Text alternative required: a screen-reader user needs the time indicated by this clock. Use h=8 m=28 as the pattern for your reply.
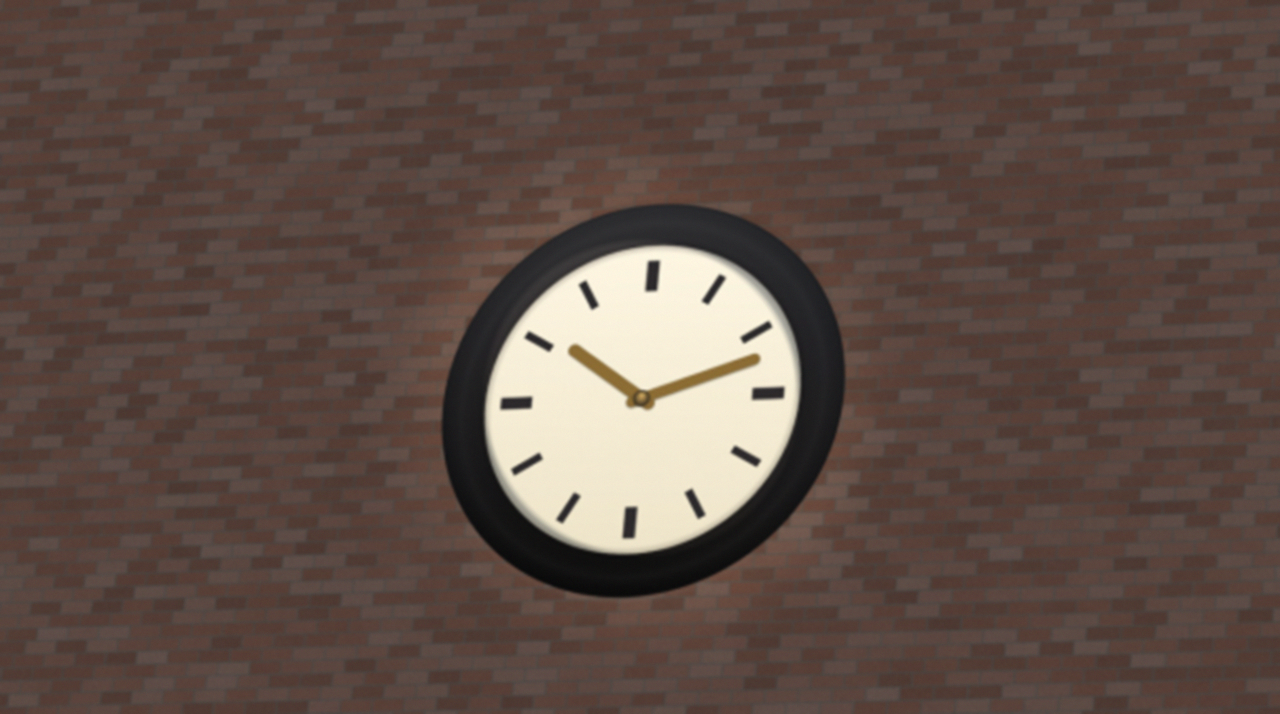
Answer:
h=10 m=12
